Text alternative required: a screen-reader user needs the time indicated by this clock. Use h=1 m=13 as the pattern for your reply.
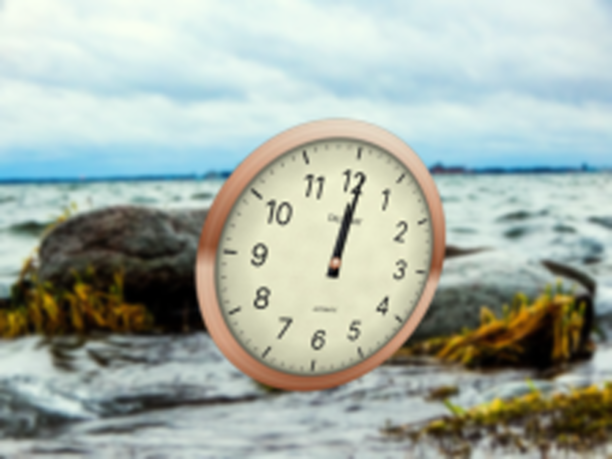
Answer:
h=12 m=1
